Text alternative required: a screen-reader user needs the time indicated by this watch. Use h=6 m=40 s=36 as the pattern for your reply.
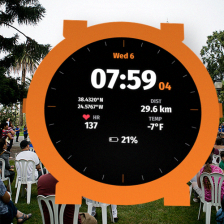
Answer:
h=7 m=59 s=4
